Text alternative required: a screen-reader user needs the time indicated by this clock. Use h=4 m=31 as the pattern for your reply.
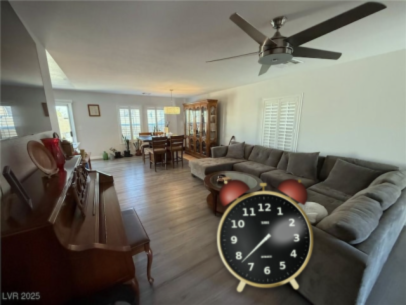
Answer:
h=7 m=38
